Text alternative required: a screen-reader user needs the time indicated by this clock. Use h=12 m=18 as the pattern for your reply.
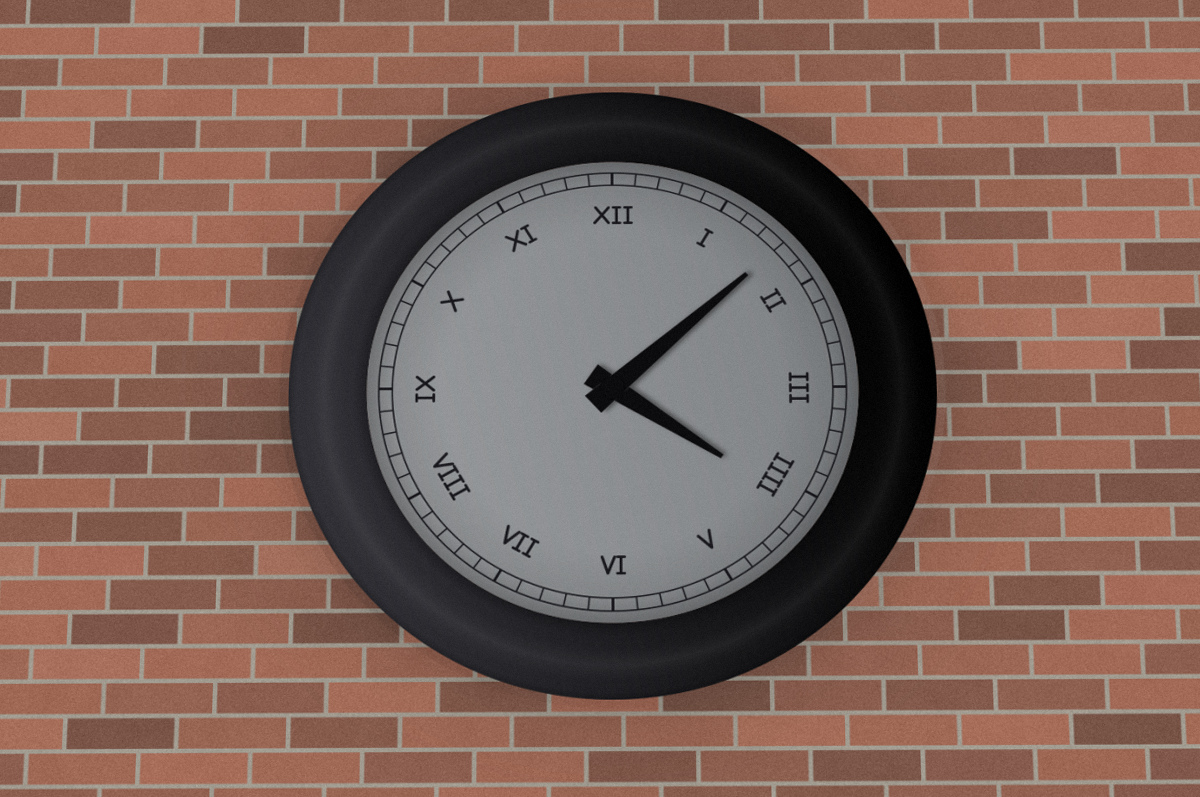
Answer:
h=4 m=8
